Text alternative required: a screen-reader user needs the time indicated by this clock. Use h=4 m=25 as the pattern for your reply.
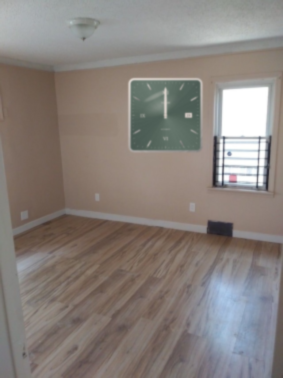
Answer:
h=12 m=0
